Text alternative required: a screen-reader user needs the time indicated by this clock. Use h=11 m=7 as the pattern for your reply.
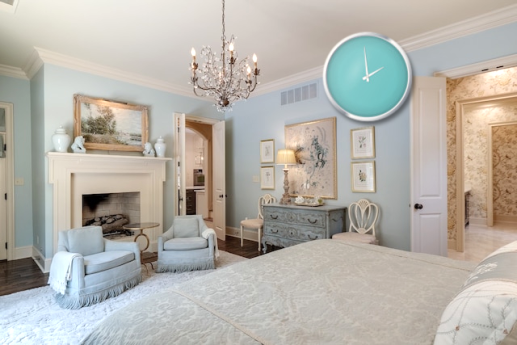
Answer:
h=1 m=59
